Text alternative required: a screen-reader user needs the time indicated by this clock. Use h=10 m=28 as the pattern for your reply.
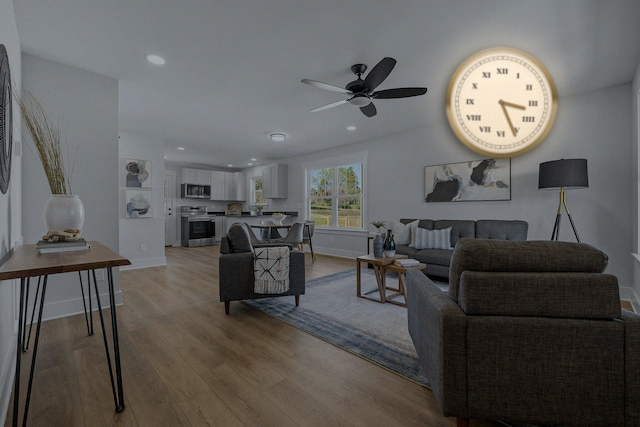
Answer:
h=3 m=26
